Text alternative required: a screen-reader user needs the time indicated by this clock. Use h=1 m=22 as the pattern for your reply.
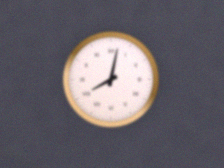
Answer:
h=8 m=2
